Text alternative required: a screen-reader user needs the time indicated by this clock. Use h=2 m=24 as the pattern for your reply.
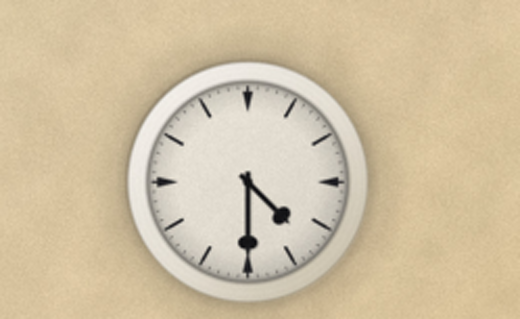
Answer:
h=4 m=30
